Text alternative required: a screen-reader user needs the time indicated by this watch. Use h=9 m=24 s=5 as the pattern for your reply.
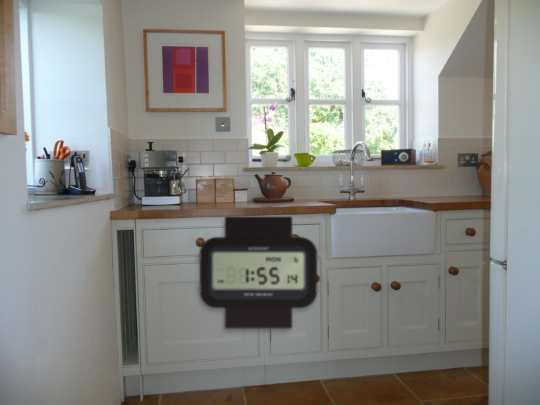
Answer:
h=1 m=55 s=14
